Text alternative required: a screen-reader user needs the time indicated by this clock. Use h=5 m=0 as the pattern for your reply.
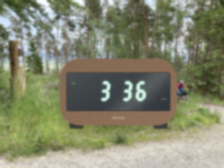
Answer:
h=3 m=36
